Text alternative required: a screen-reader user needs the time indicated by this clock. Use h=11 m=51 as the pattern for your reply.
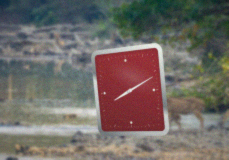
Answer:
h=8 m=11
